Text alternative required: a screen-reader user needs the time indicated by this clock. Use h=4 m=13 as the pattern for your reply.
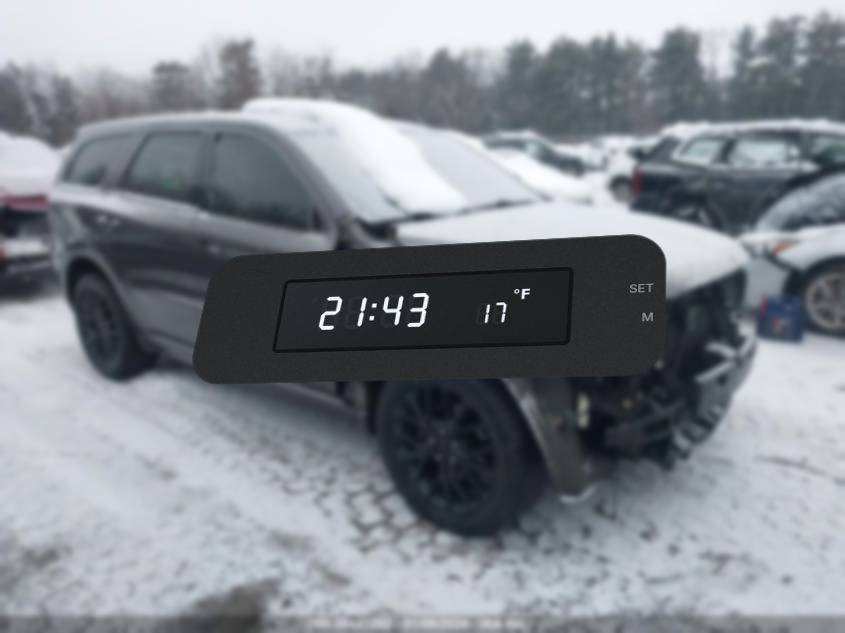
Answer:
h=21 m=43
